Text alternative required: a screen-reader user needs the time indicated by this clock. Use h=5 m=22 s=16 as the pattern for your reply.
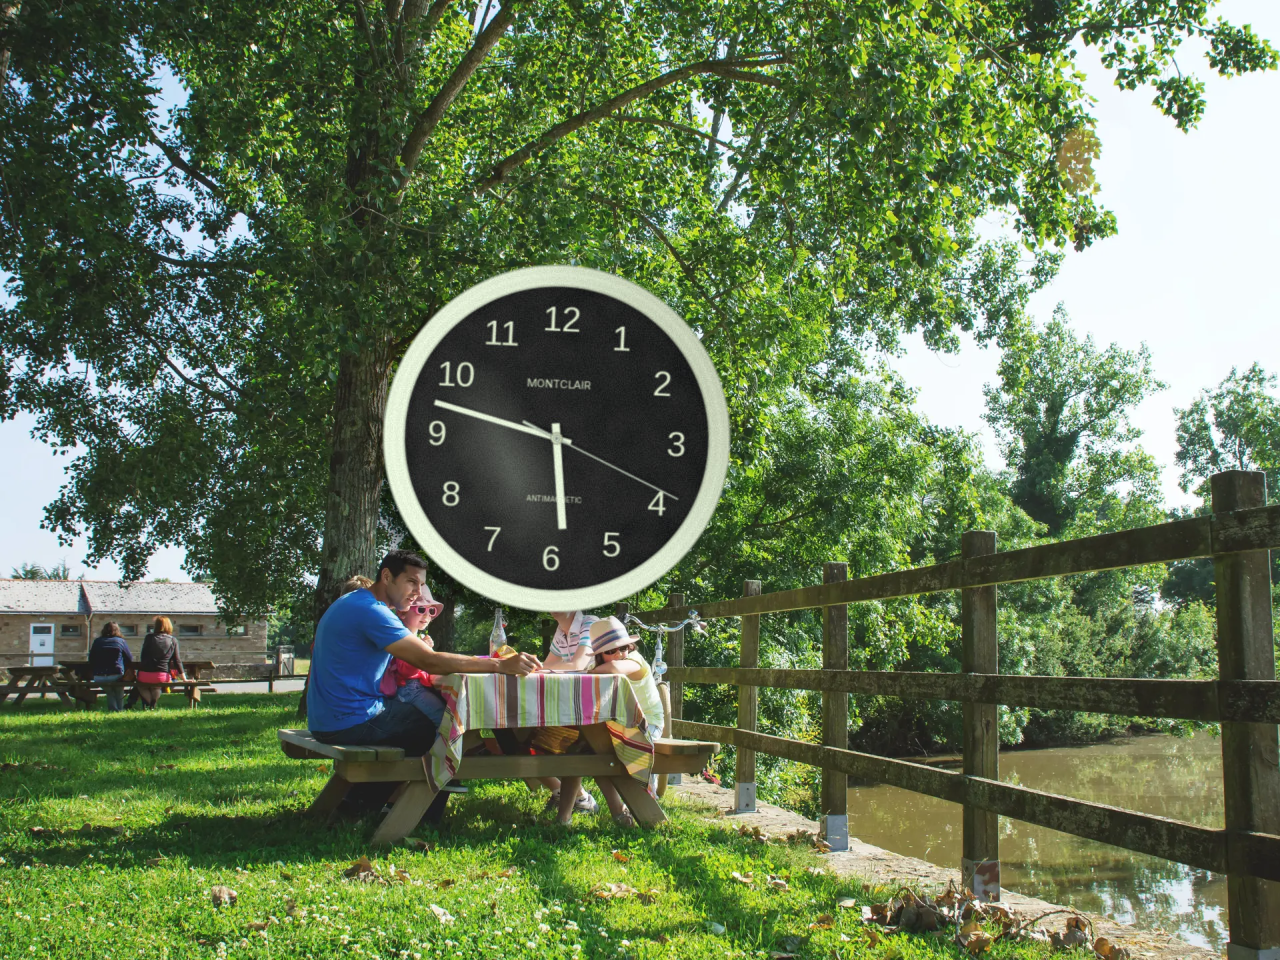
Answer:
h=5 m=47 s=19
